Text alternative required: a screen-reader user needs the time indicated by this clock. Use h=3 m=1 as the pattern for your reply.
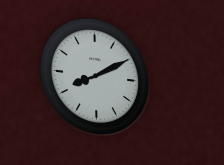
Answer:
h=8 m=10
